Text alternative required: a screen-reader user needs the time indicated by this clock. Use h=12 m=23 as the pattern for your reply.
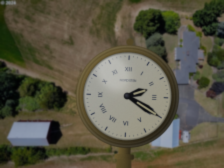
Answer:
h=2 m=20
